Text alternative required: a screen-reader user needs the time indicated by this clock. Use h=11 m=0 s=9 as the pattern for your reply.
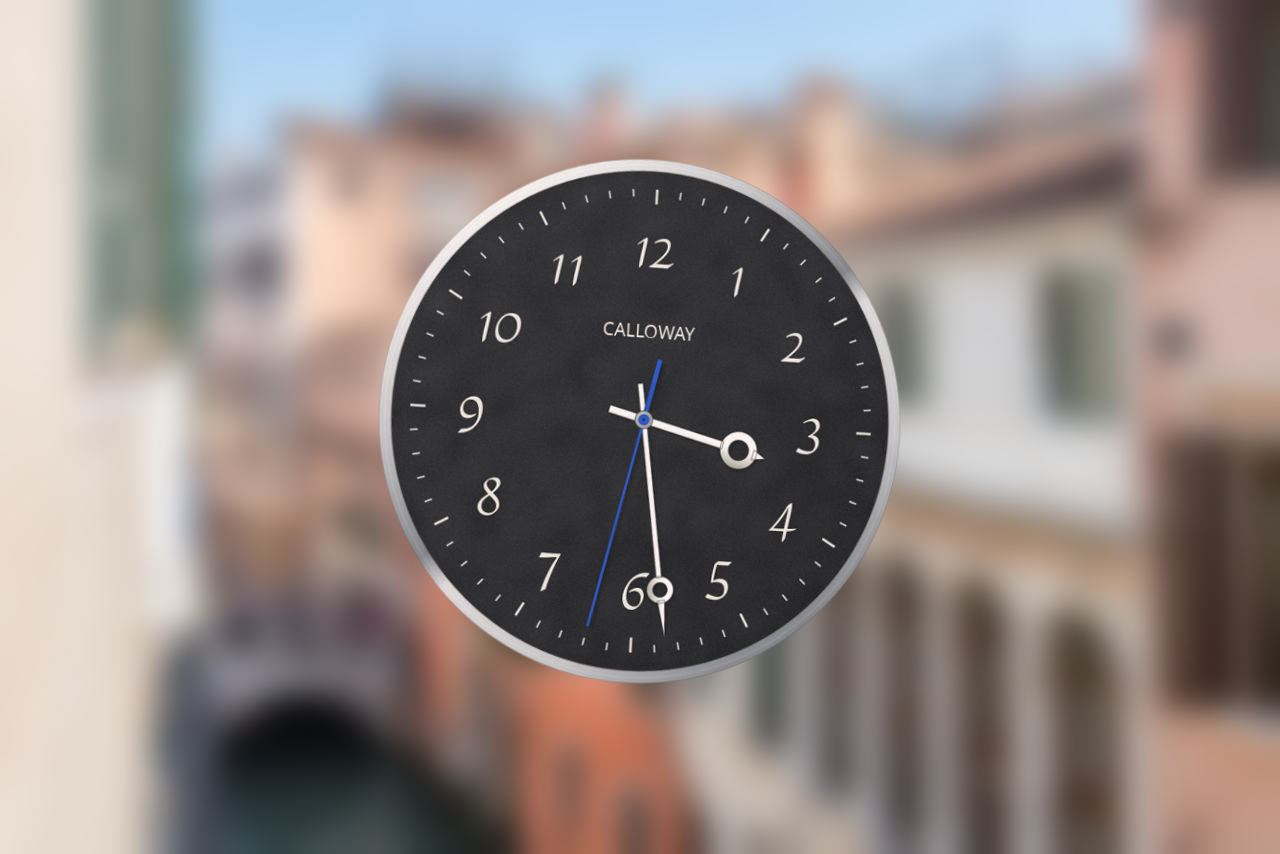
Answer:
h=3 m=28 s=32
